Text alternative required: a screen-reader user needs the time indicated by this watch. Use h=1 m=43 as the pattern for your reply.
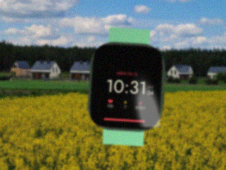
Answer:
h=10 m=31
